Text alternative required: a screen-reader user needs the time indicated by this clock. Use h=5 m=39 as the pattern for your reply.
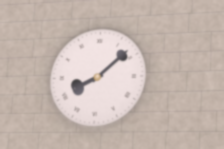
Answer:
h=8 m=8
